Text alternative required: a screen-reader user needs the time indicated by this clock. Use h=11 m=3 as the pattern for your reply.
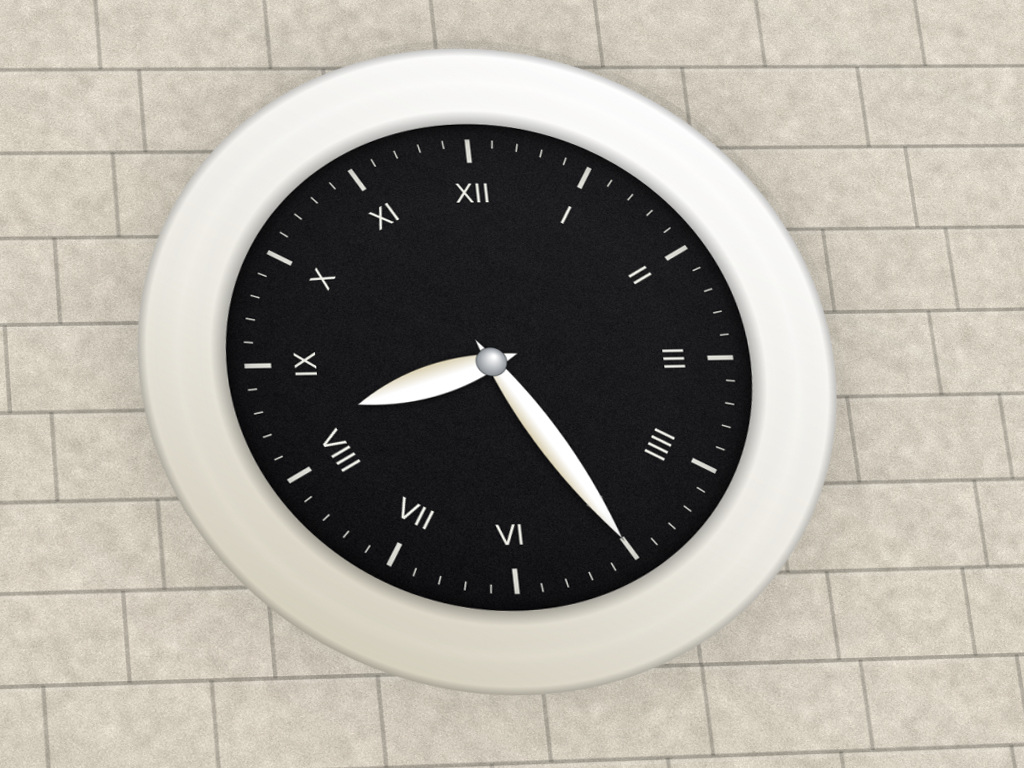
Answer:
h=8 m=25
